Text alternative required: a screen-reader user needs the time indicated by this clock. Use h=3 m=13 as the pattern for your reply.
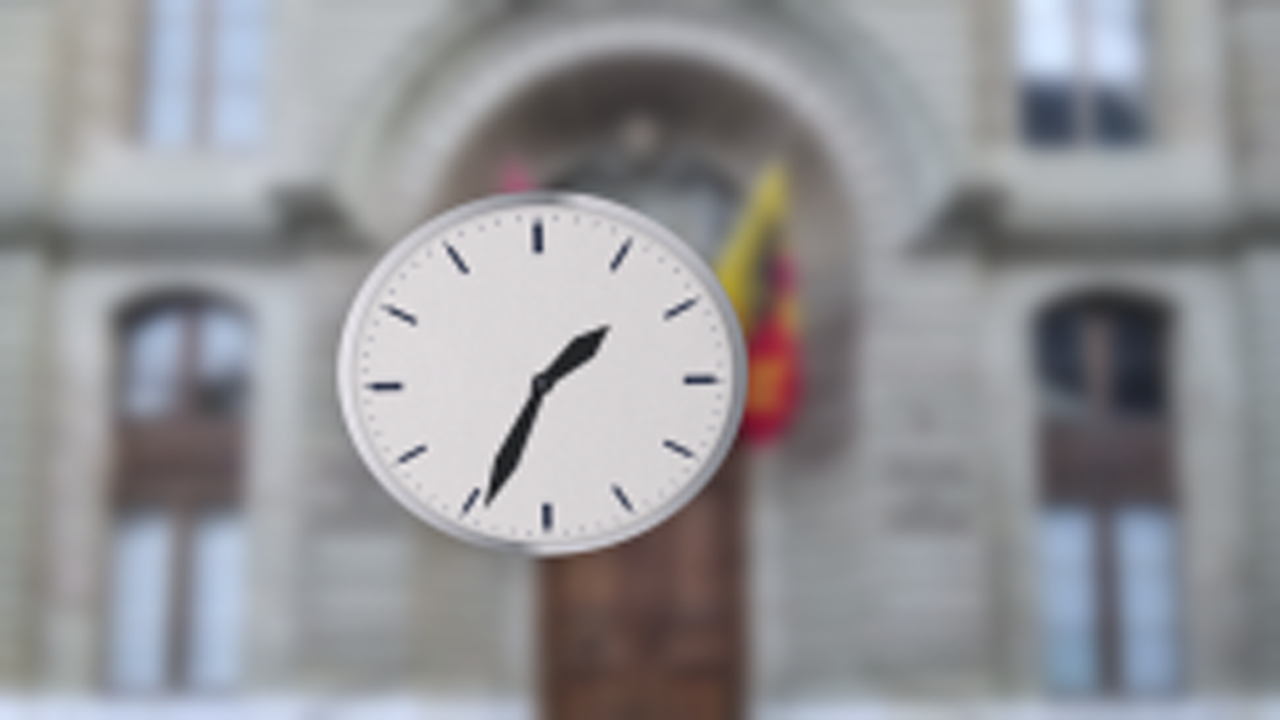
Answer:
h=1 m=34
